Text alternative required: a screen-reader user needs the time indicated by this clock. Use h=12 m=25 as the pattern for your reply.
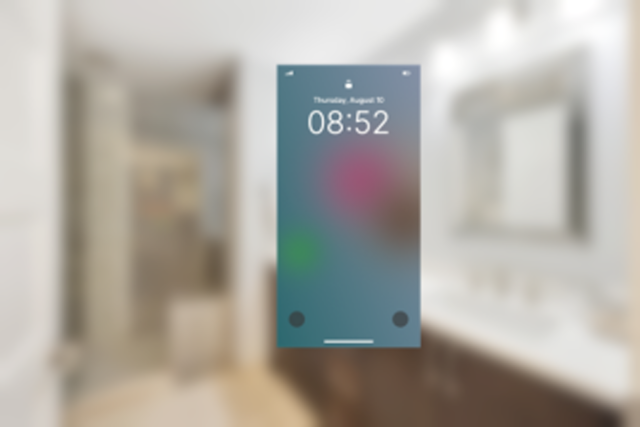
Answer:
h=8 m=52
